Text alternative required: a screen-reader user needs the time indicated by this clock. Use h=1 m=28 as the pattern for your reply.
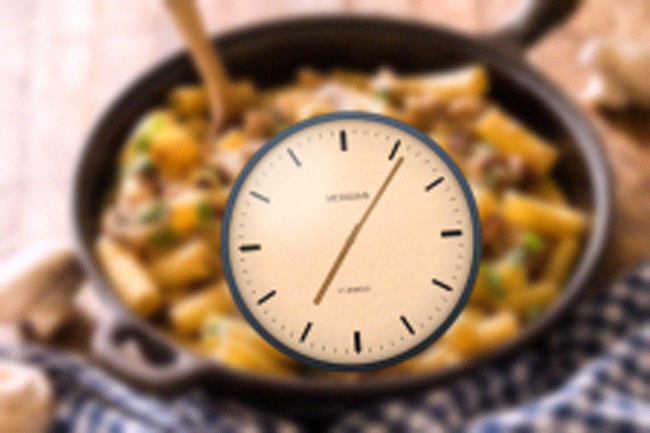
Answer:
h=7 m=6
